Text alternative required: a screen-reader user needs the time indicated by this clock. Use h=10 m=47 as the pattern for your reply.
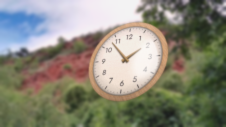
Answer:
h=1 m=53
